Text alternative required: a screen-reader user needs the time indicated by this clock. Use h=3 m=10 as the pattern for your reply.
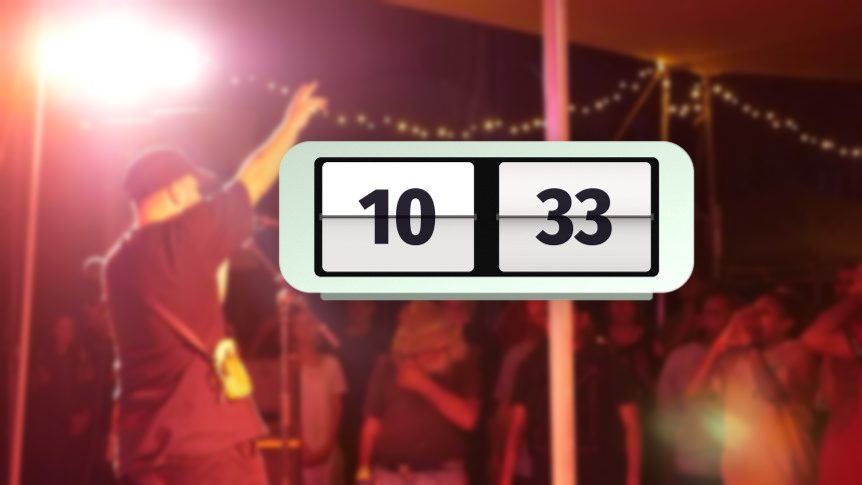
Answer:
h=10 m=33
